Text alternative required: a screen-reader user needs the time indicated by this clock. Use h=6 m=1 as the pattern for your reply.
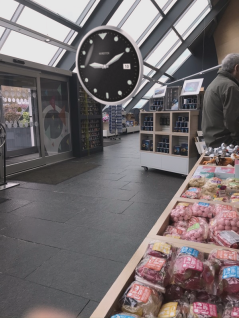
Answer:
h=9 m=10
